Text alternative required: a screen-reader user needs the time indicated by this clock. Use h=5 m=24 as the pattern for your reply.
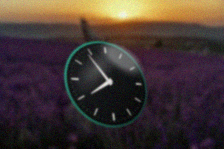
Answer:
h=7 m=54
